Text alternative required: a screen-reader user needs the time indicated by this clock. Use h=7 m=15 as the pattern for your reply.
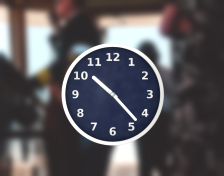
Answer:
h=10 m=23
